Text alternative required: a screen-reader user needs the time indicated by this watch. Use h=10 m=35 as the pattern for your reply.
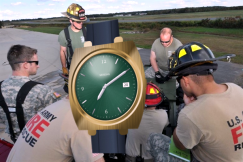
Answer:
h=7 m=10
